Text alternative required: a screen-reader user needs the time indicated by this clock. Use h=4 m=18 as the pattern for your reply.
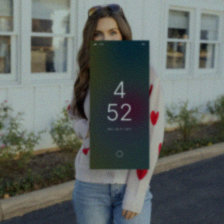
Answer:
h=4 m=52
